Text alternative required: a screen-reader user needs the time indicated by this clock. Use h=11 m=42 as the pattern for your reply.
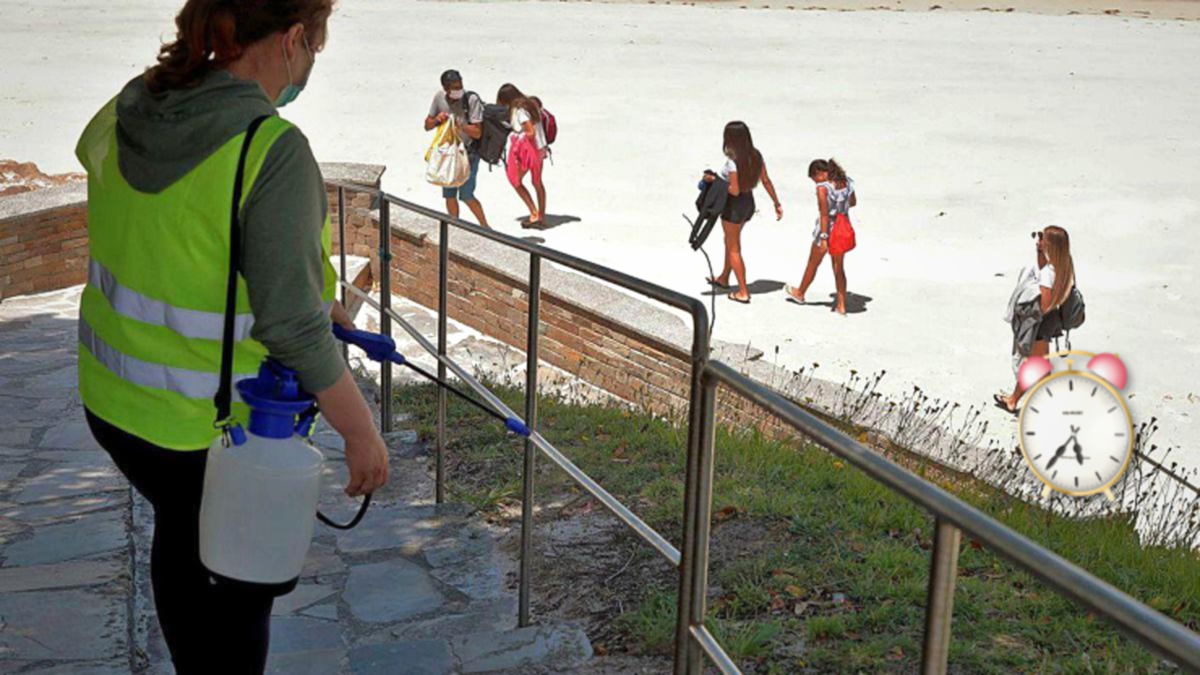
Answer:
h=5 m=37
